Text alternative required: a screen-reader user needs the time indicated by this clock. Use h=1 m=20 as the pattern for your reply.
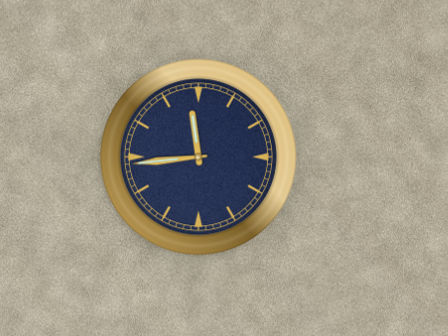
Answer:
h=11 m=44
